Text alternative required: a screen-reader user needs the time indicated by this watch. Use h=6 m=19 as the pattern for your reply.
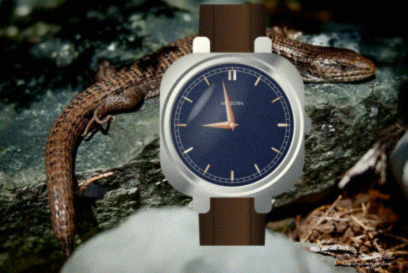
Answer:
h=8 m=58
